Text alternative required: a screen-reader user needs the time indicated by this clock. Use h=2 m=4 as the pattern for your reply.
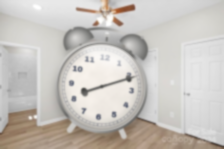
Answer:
h=8 m=11
